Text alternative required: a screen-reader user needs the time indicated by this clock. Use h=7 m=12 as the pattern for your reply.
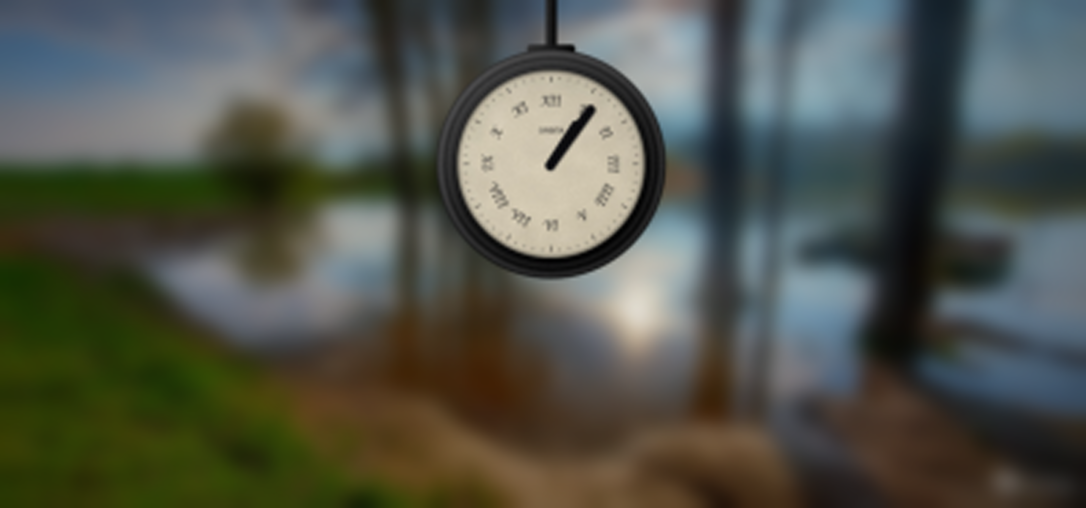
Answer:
h=1 m=6
